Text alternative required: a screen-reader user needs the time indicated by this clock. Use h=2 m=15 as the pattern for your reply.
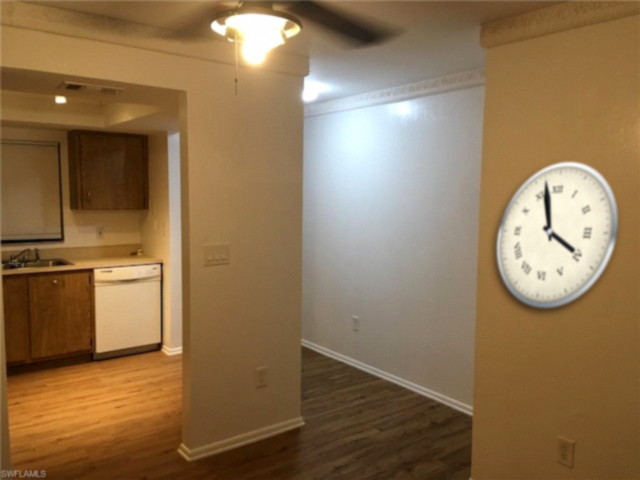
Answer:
h=3 m=57
